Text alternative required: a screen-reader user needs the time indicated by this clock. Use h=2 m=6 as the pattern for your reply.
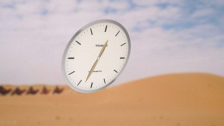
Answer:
h=12 m=33
